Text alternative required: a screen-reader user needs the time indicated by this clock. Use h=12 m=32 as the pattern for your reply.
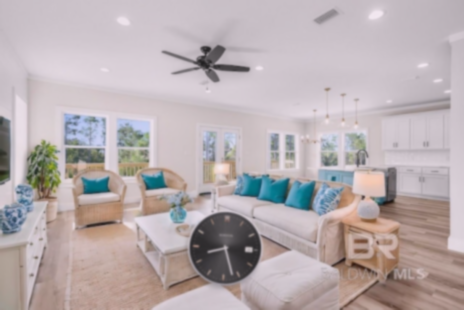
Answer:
h=8 m=27
